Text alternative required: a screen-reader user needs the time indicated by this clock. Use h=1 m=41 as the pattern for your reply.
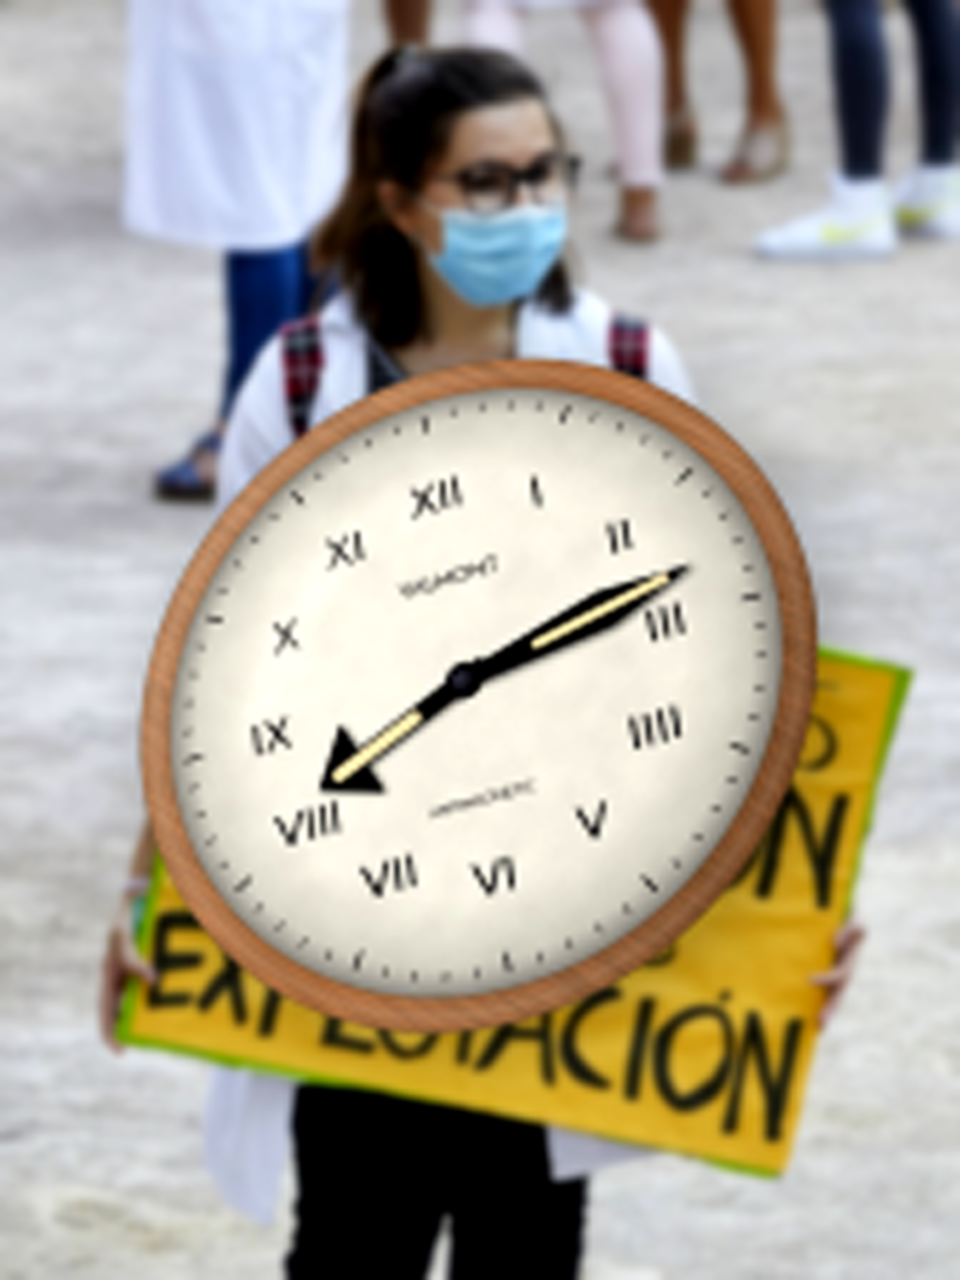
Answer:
h=8 m=13
